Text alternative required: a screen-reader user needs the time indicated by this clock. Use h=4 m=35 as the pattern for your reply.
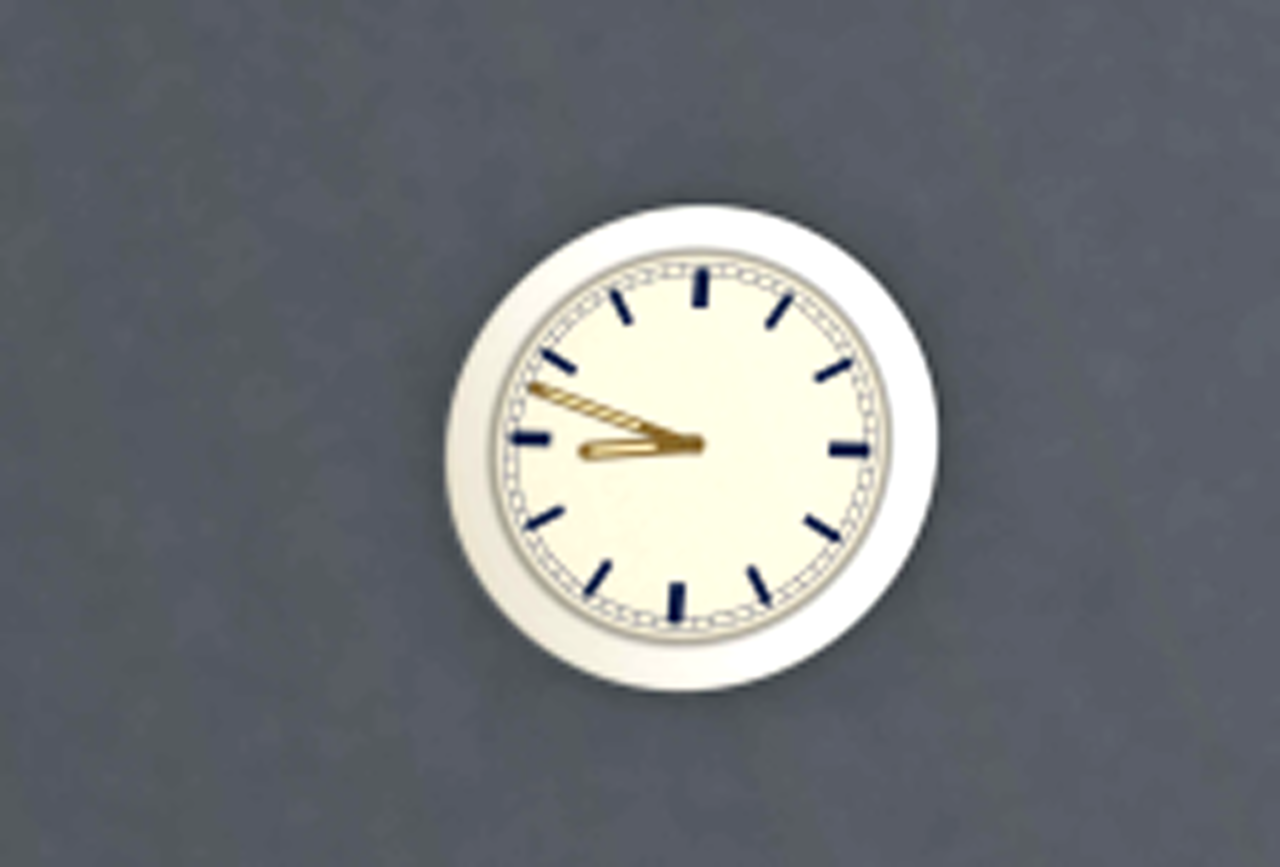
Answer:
h=8 m=48
